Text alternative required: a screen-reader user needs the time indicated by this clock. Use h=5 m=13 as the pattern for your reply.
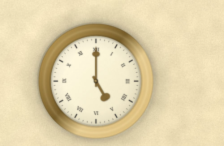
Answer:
h=5 m=0
